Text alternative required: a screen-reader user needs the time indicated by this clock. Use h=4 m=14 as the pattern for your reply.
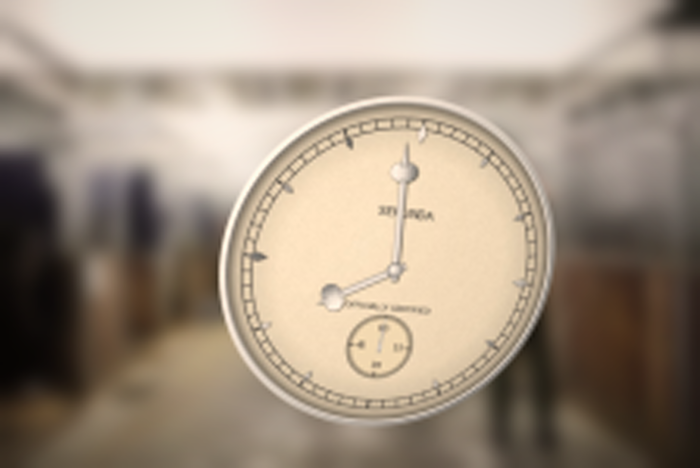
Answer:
h=7 m=59
